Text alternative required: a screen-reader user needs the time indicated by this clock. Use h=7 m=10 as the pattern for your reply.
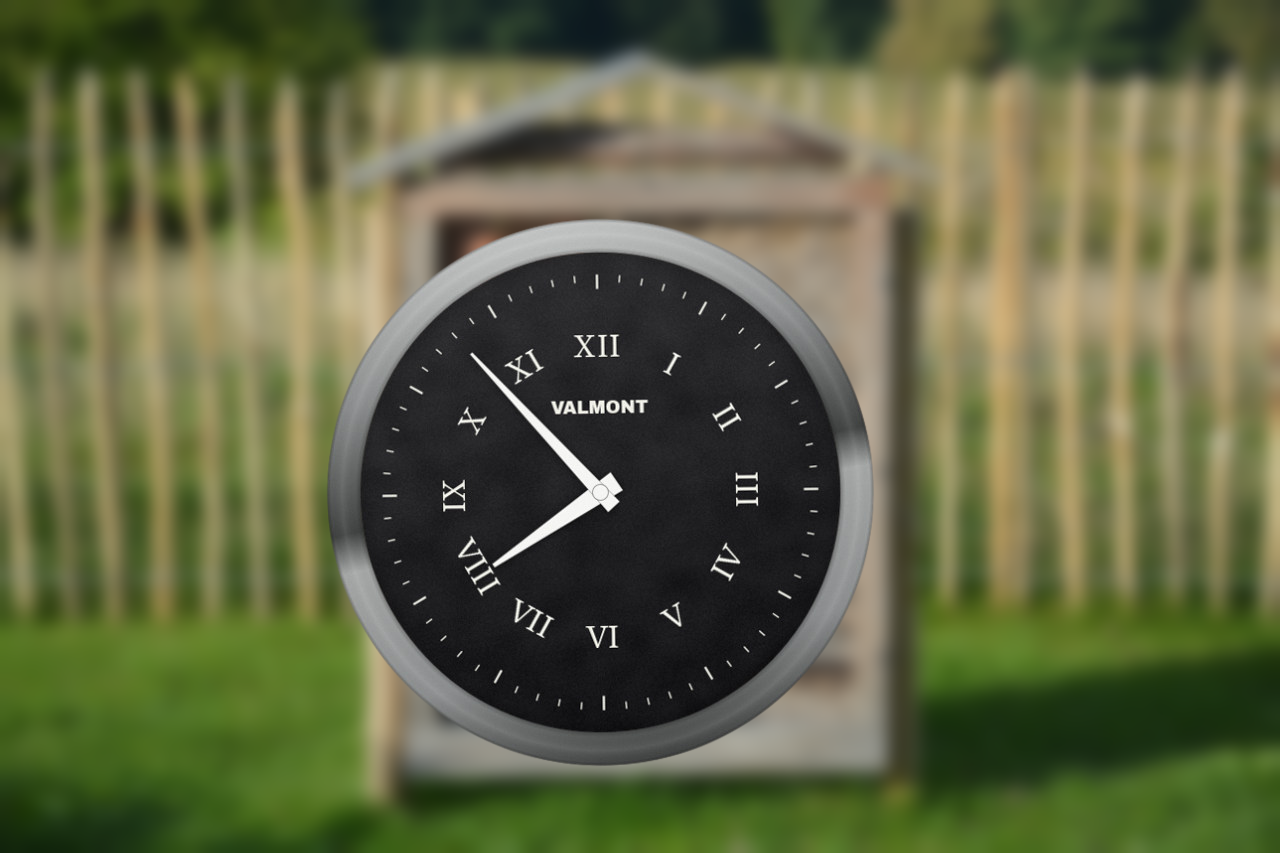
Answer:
h=7 m=53
